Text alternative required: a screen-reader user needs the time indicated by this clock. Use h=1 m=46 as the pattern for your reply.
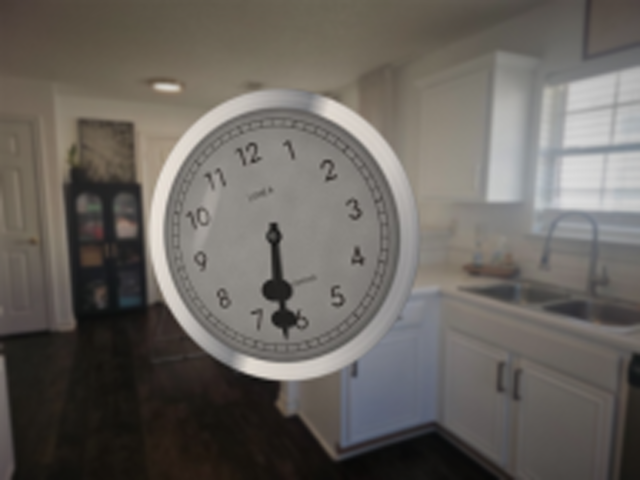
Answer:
h=6 m=32
